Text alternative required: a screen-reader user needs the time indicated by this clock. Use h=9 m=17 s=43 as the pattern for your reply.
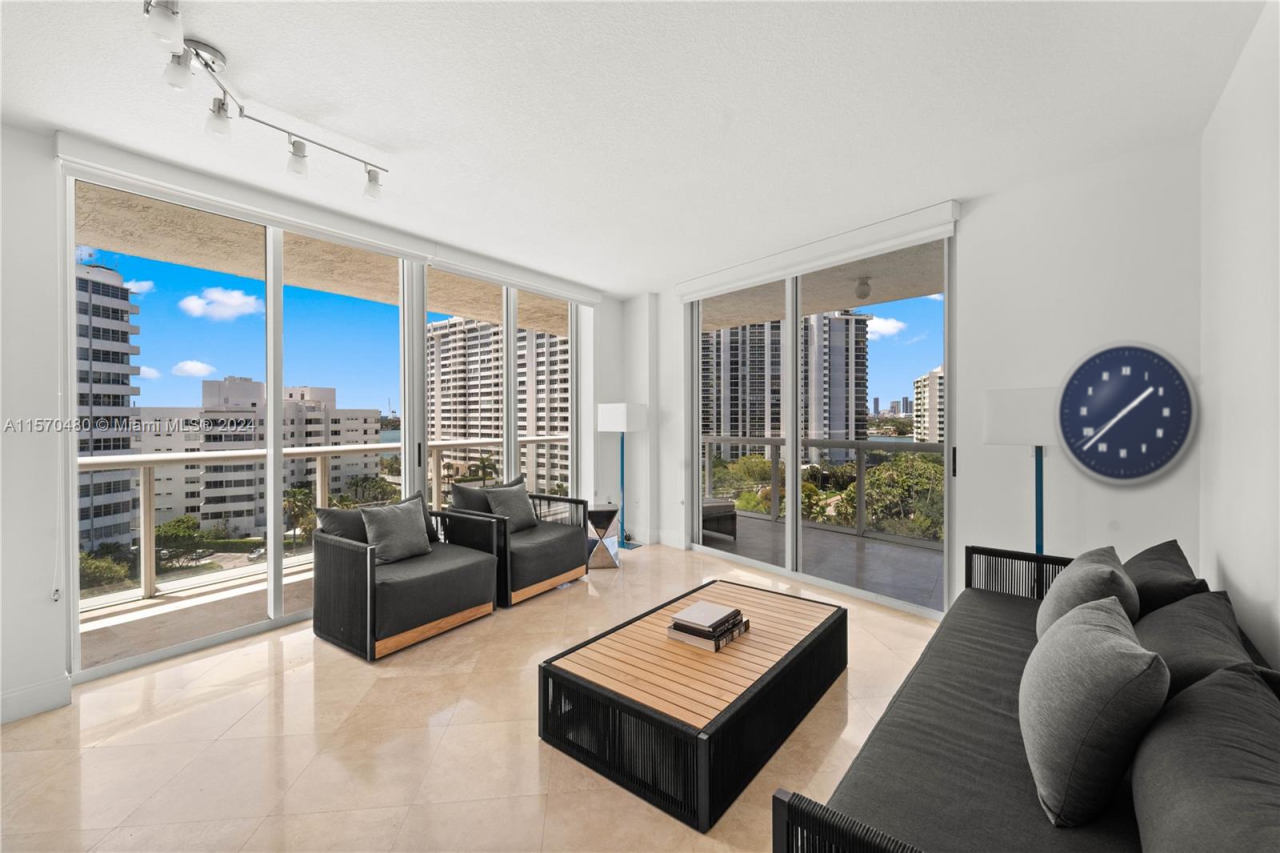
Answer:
h=1 m=37 s=39
